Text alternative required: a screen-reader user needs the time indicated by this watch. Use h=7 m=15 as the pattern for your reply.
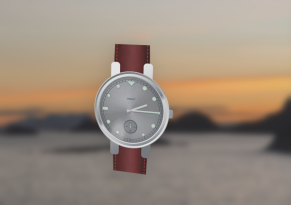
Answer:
h=2 m=15
